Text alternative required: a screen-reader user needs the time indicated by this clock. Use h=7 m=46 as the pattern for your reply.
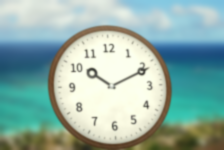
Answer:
h=10 m=11
